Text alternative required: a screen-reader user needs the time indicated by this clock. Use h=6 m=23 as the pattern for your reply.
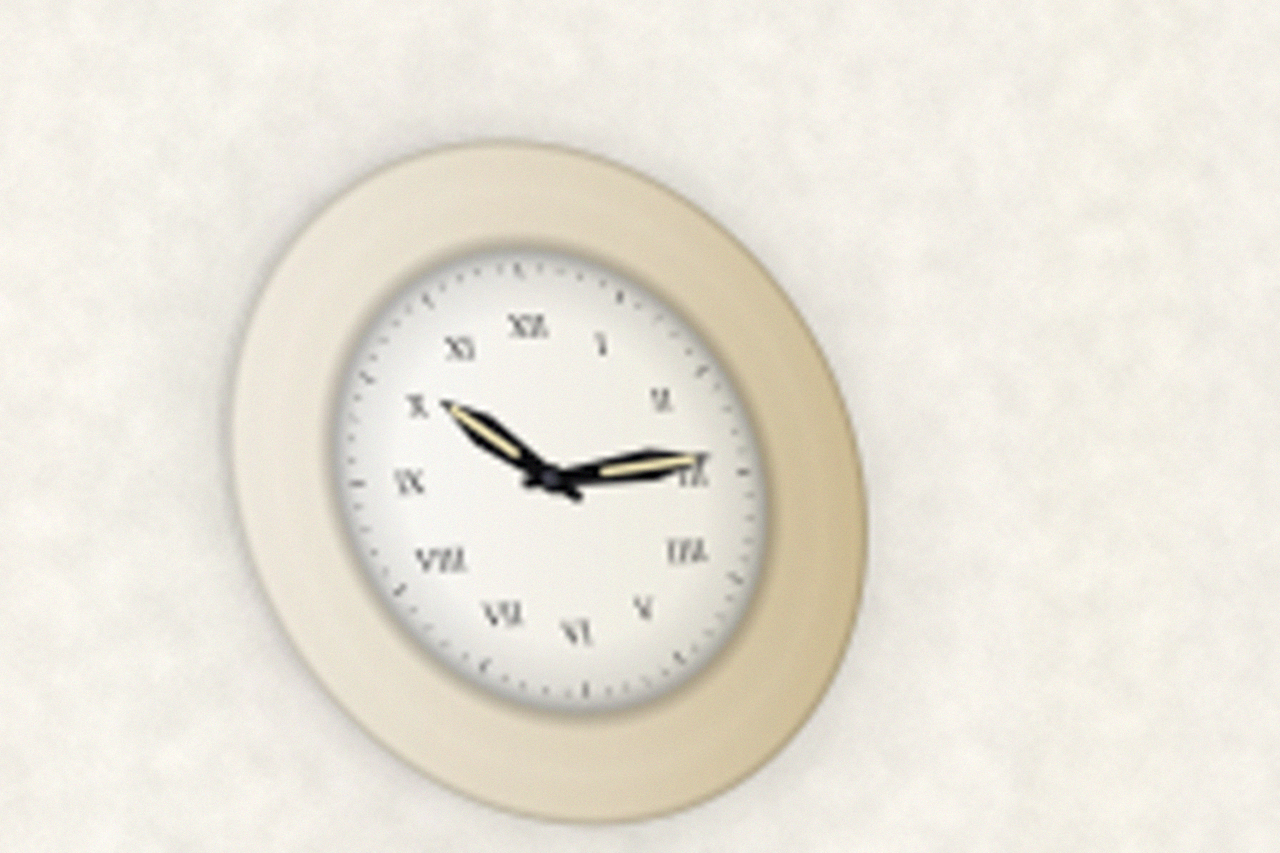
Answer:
h=10 m=14
